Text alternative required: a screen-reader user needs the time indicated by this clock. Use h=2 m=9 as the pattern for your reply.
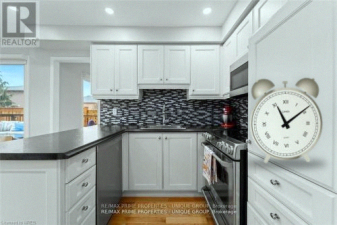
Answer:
h=11 m=9
